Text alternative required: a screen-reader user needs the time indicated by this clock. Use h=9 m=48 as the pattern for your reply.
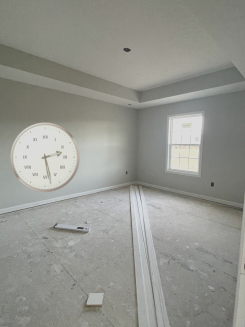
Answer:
h=2 m=28
